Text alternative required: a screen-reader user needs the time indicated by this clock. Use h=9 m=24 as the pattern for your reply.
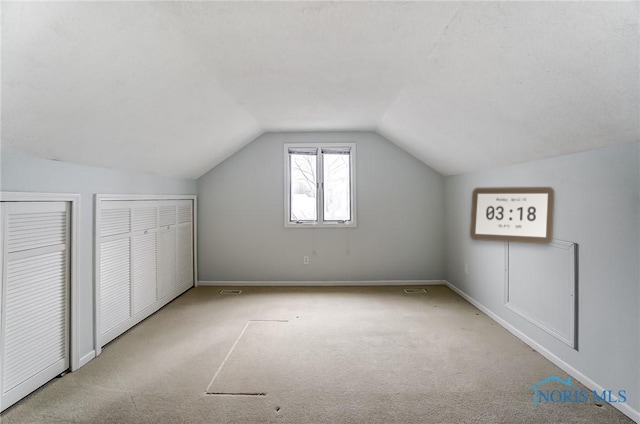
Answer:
h=3 m=18
